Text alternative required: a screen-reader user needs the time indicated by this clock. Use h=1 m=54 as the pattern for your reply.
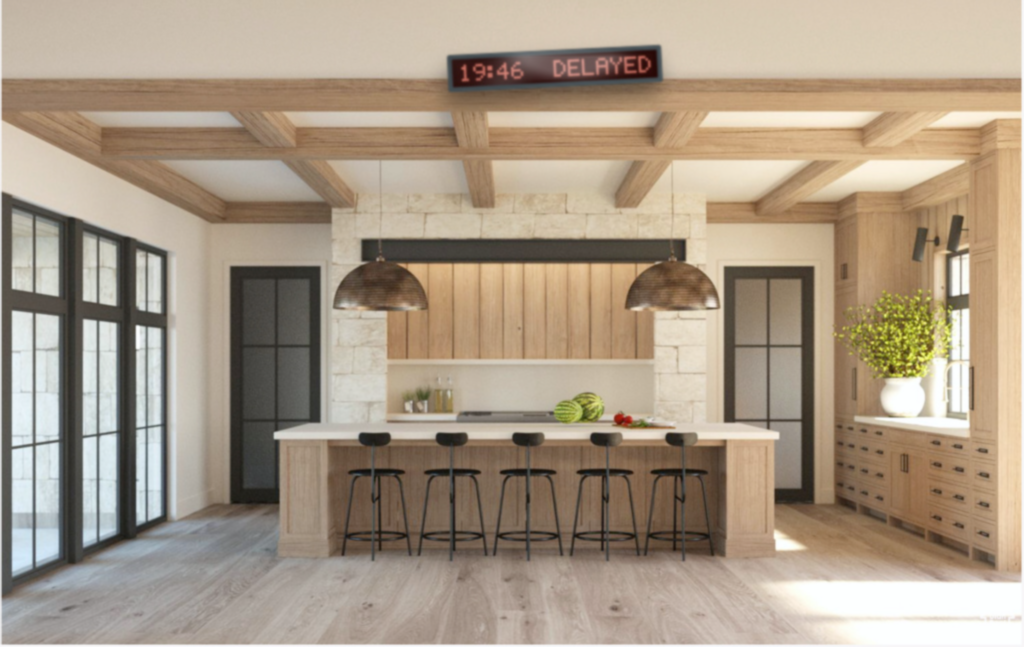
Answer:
h=19 m=46
